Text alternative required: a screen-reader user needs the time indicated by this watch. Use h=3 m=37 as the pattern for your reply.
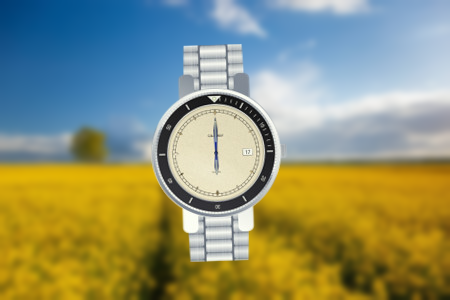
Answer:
h=6 m=0
